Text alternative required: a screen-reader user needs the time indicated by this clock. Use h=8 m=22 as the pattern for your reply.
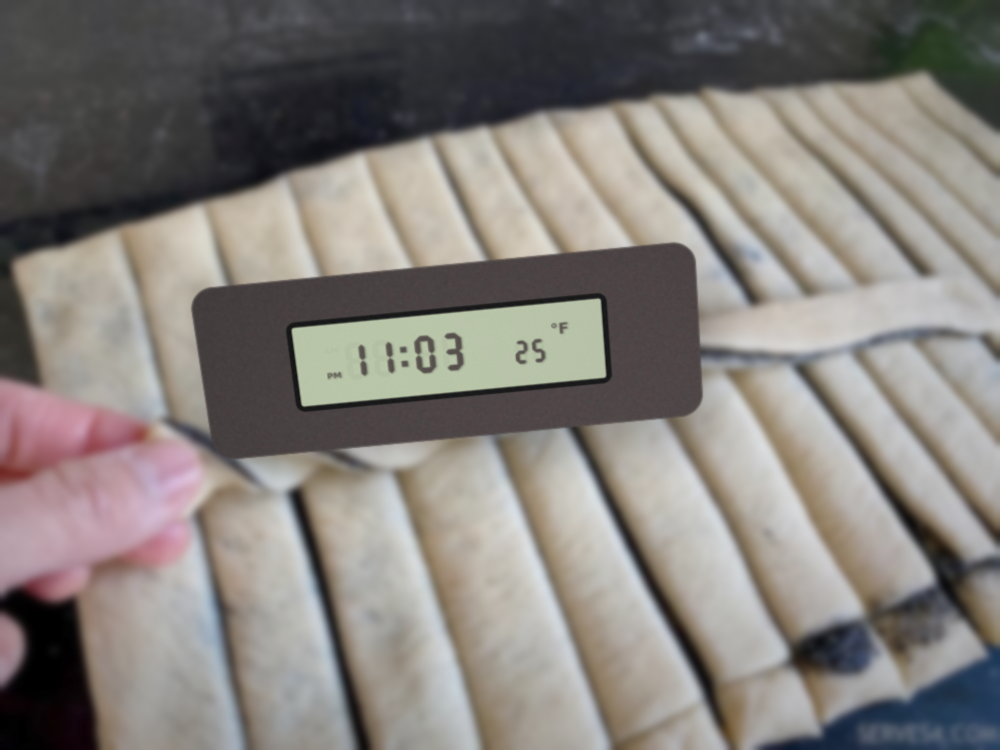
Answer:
h=11 m=3
